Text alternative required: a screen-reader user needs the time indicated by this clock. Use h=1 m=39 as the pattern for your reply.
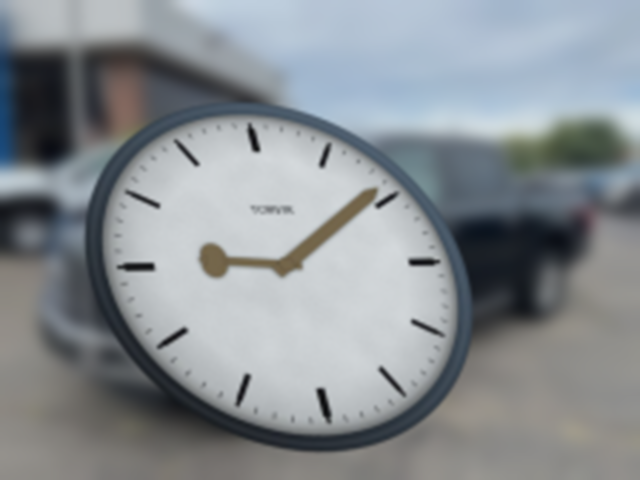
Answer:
h=9 m=9
